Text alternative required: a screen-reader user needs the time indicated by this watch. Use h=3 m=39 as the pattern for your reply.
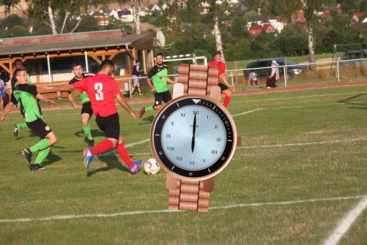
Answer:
h=6 m=0
